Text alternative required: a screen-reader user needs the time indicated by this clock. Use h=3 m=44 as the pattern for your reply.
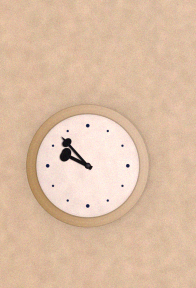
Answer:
h=9 m=53
